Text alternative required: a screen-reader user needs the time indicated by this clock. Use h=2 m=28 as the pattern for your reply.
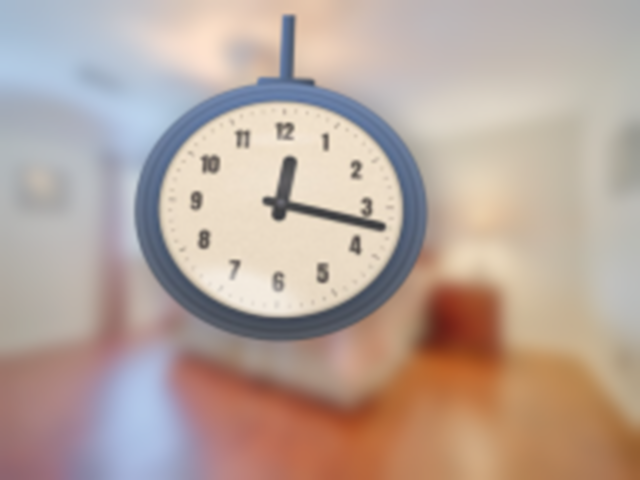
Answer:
h=12 m=17
